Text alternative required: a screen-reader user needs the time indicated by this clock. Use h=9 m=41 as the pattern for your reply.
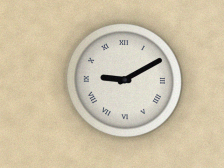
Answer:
h=9 m=10
